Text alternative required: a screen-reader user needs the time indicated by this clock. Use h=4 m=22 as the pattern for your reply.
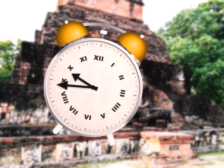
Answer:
h=9 m=44
